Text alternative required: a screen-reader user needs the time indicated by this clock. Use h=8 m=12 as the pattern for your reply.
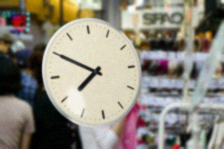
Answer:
h=7 m=50
